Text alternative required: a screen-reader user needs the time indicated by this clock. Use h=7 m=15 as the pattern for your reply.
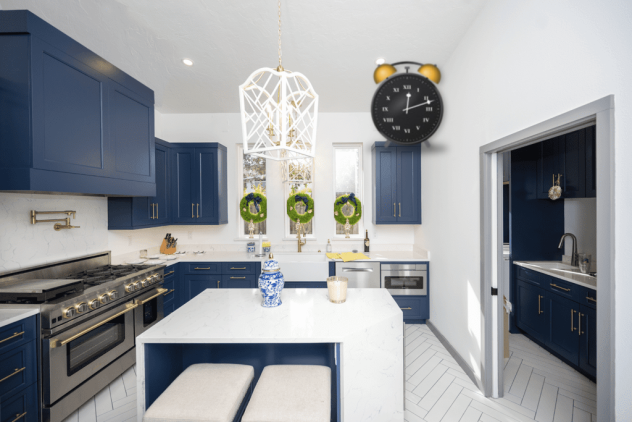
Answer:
h=12 m=12
